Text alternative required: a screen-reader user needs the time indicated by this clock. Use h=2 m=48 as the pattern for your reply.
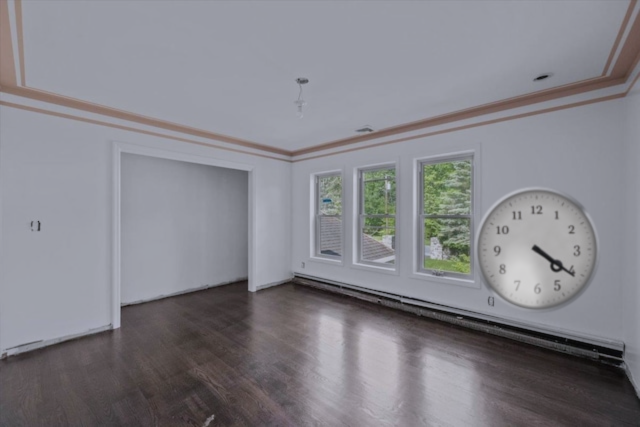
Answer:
h=4 m=21
